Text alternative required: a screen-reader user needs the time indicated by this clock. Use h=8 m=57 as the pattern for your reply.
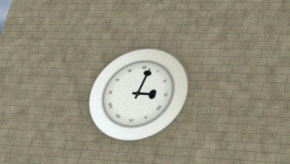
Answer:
h=3 m=2
